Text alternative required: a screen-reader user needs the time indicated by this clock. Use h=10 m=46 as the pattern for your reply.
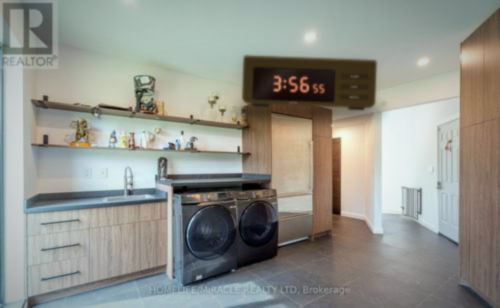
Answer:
h=3 m=56
